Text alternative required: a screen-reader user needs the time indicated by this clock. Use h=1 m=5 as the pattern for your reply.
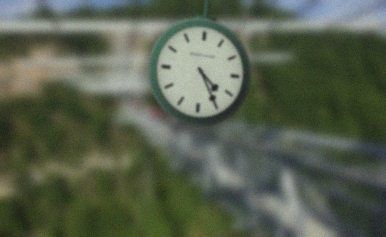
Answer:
h=4 m=25
